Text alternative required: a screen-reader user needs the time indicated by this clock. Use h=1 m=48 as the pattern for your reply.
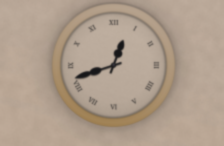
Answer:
h=12 m=42
